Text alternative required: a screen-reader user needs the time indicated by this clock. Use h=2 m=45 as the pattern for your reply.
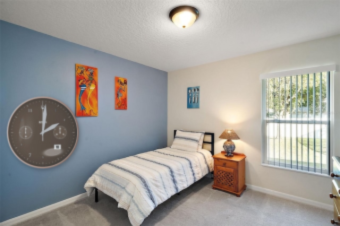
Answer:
h=2 m=1
